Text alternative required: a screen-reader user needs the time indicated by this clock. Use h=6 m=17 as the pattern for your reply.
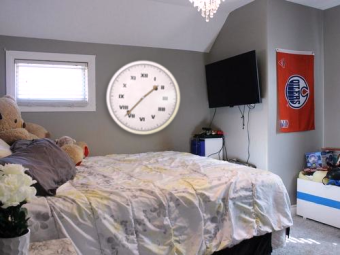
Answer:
h=1 m=37
